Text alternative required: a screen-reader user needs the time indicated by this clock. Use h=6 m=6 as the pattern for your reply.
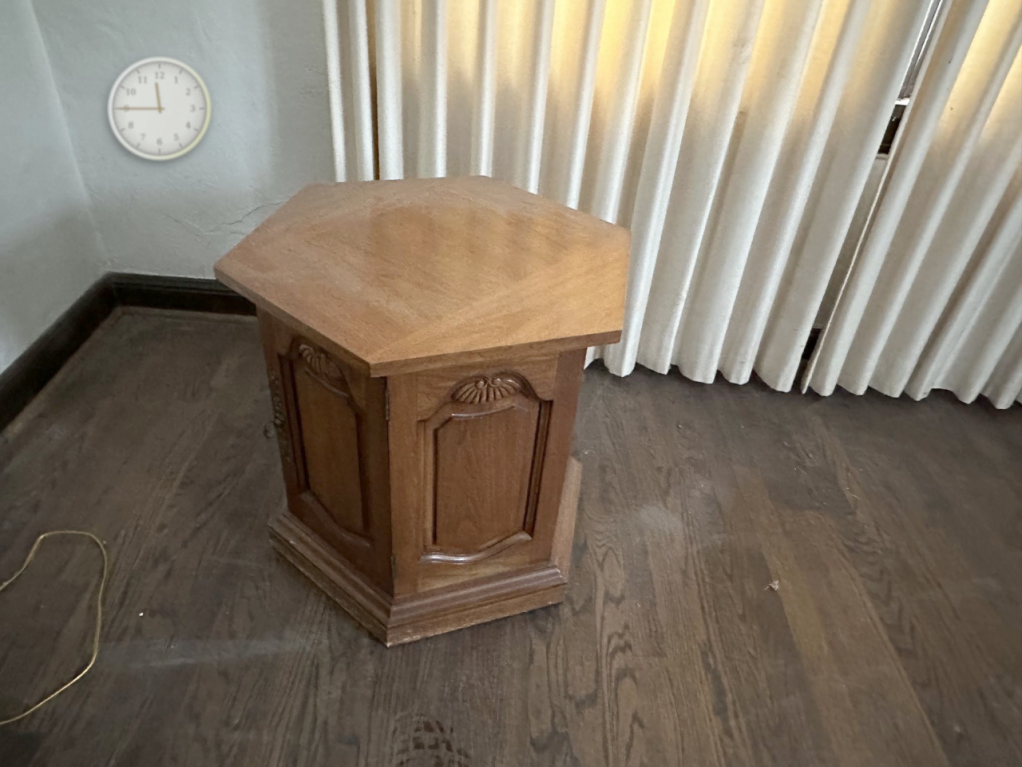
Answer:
h=11 m=45
